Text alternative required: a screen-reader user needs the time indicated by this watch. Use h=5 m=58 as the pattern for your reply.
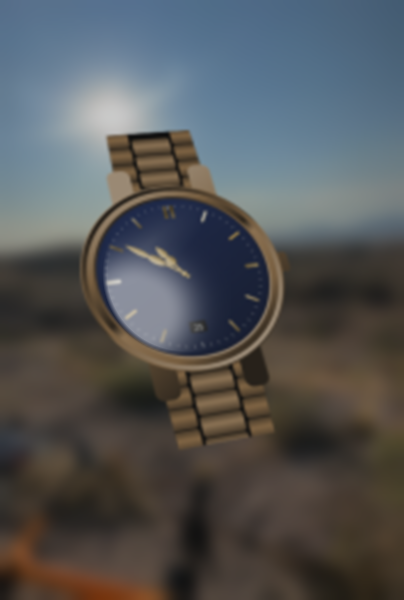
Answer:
h=10 m=51
